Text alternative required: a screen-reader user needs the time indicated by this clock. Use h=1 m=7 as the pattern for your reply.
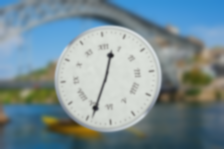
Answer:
h=12 m=34
